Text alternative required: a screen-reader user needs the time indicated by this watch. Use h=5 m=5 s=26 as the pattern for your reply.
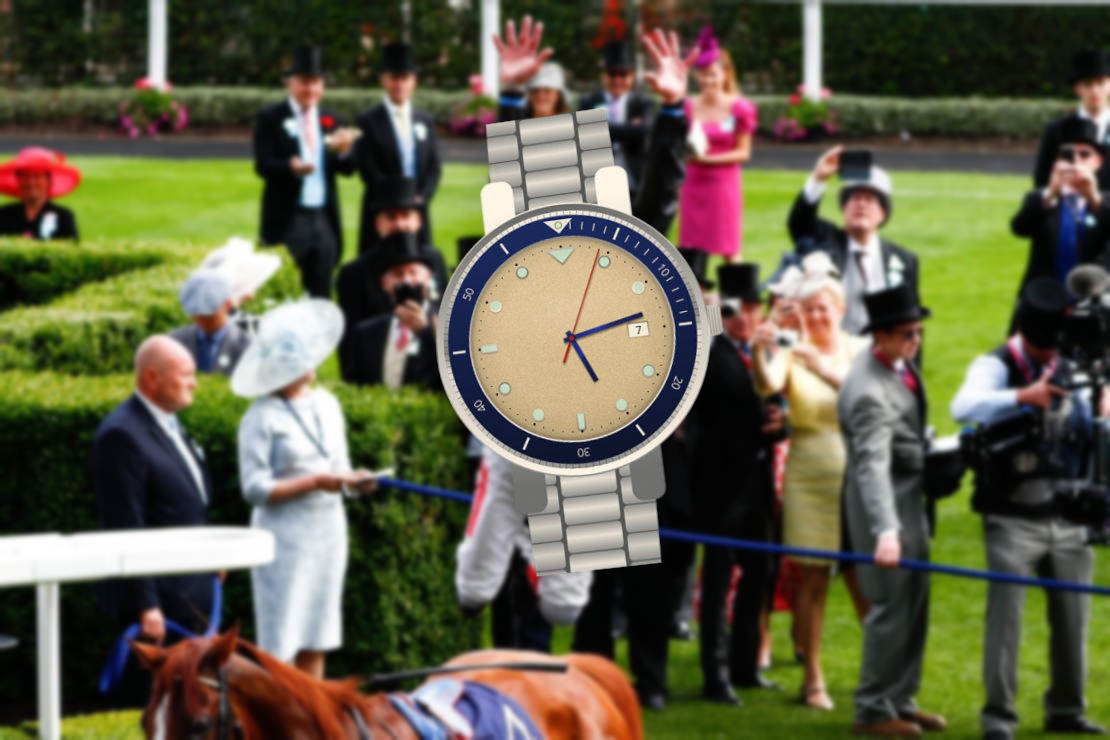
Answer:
h=5 m=13 s=4
